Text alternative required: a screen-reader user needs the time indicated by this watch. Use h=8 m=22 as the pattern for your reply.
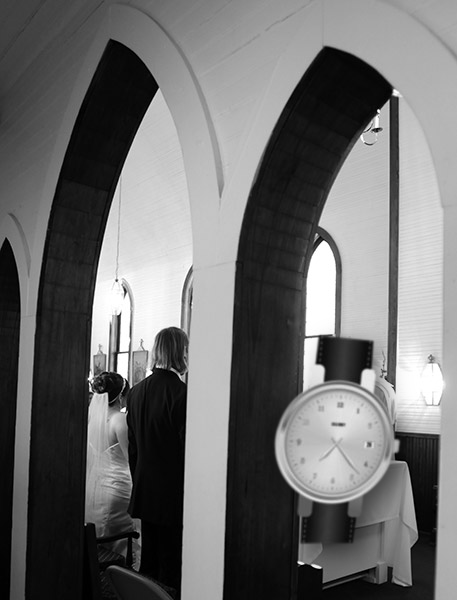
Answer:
h=7 m=23
